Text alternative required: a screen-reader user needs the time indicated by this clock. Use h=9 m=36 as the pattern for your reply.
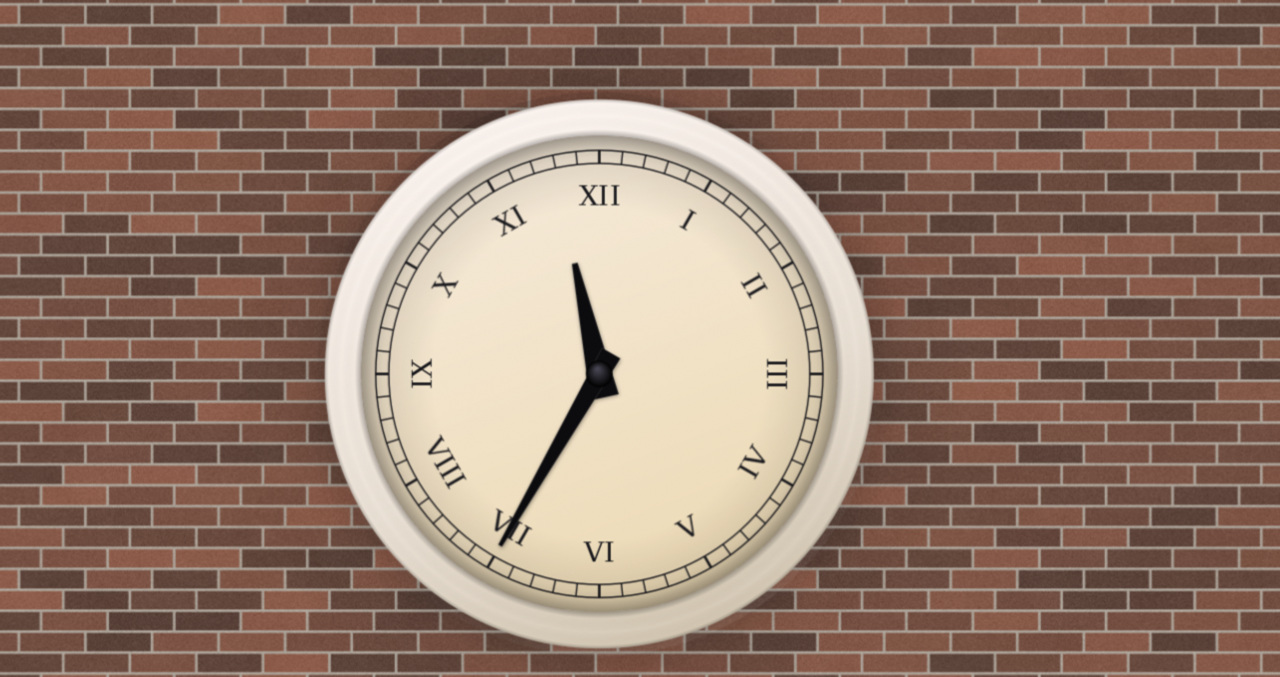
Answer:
h=11 m=35
